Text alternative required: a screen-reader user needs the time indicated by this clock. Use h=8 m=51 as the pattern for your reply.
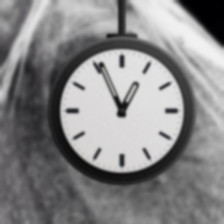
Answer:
h=12 m=56
